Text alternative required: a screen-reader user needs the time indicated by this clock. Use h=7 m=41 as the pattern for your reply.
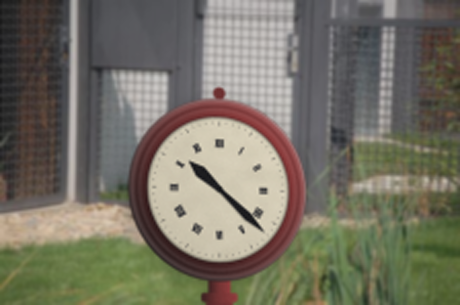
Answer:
h=10 m=22
